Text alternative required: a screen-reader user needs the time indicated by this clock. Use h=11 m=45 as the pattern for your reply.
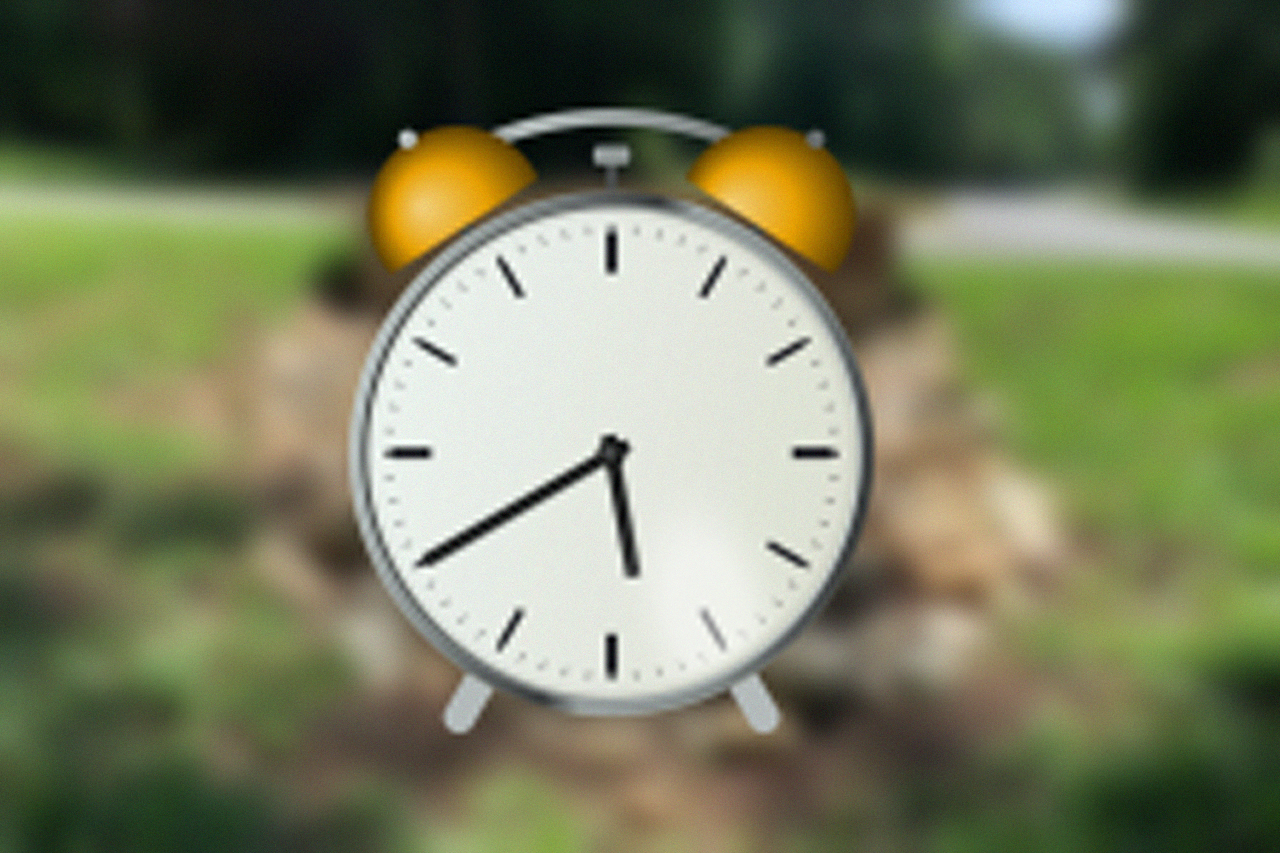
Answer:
h=5 m=40
